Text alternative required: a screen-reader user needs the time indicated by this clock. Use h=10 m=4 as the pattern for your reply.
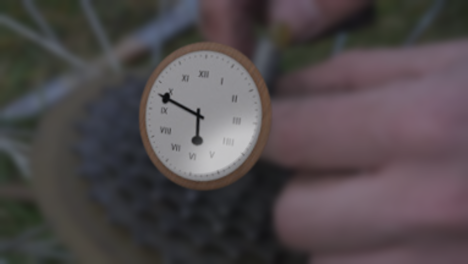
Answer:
h=5 m=48
